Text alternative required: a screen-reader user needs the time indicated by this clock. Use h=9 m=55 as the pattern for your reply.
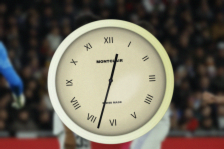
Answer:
h=12 m=33
